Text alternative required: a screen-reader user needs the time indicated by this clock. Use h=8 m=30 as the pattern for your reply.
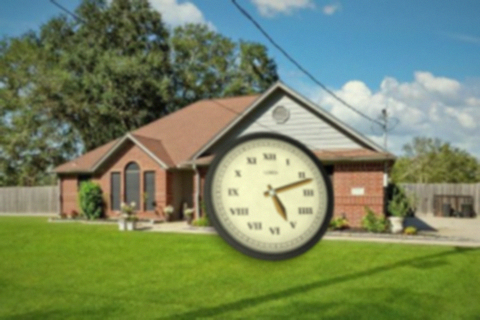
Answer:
h=5 m=12
